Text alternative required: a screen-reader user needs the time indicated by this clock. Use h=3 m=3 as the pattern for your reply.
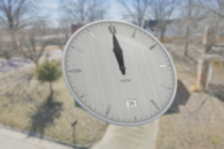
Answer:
h=12 m=0
